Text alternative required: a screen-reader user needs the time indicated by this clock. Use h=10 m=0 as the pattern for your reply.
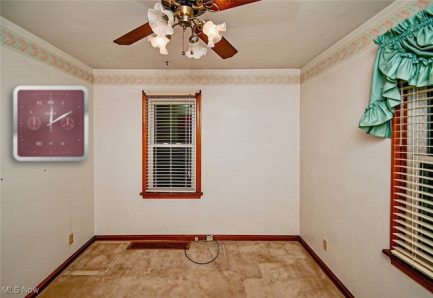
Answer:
h=12 m=10
